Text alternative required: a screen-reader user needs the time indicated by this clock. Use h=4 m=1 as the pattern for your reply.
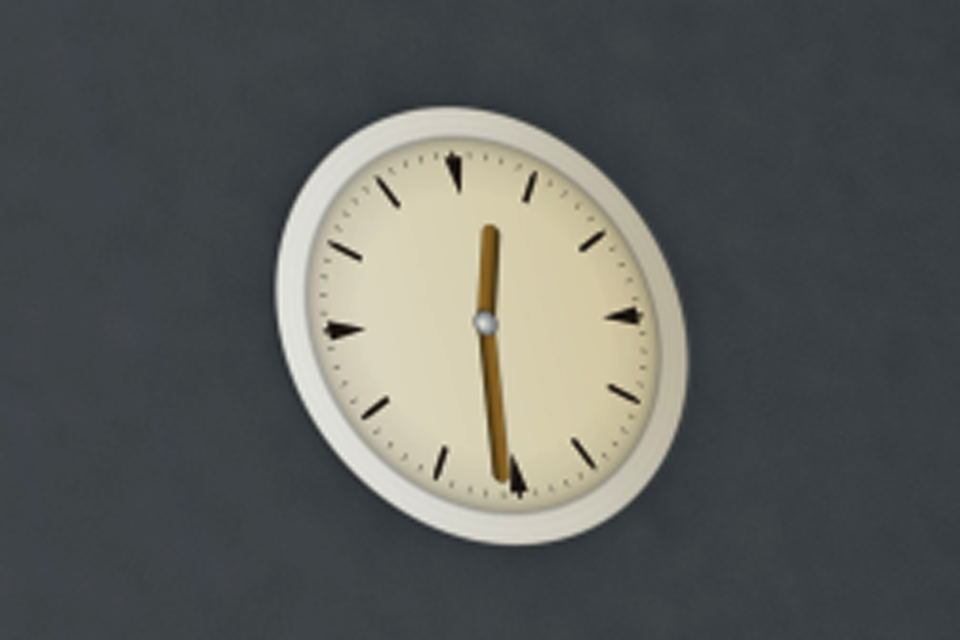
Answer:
h=12 m=31
